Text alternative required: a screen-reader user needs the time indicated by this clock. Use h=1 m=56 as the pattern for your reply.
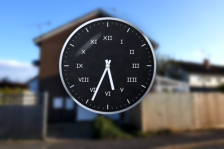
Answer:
h=5 m=34
